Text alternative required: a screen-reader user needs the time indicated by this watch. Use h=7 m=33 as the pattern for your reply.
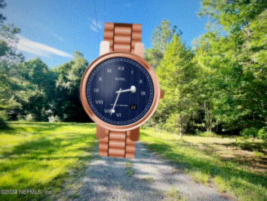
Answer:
h=2 m=33
